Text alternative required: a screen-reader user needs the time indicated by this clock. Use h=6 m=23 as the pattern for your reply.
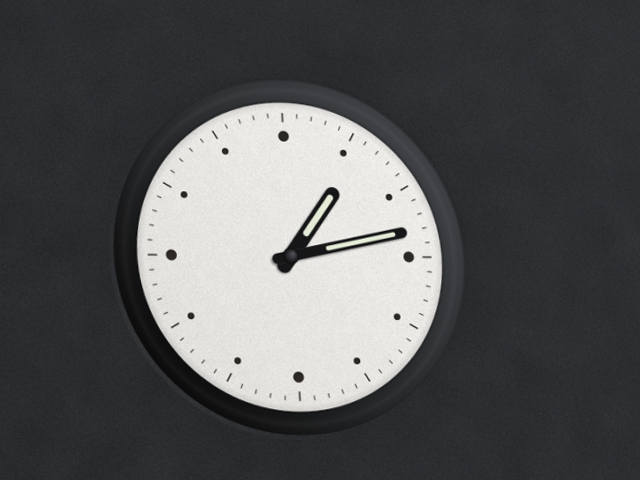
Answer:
h=1 m=13
